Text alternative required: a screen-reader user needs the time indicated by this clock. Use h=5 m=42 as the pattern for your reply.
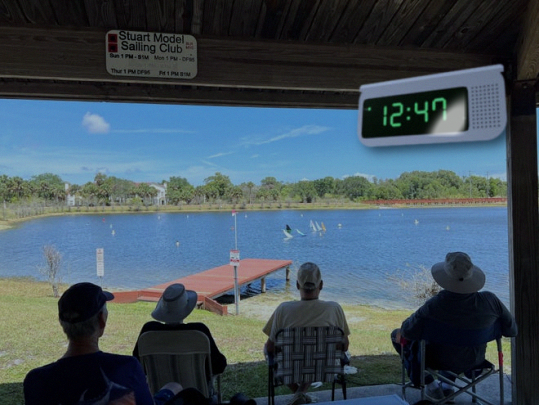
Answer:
h=12 m=47
